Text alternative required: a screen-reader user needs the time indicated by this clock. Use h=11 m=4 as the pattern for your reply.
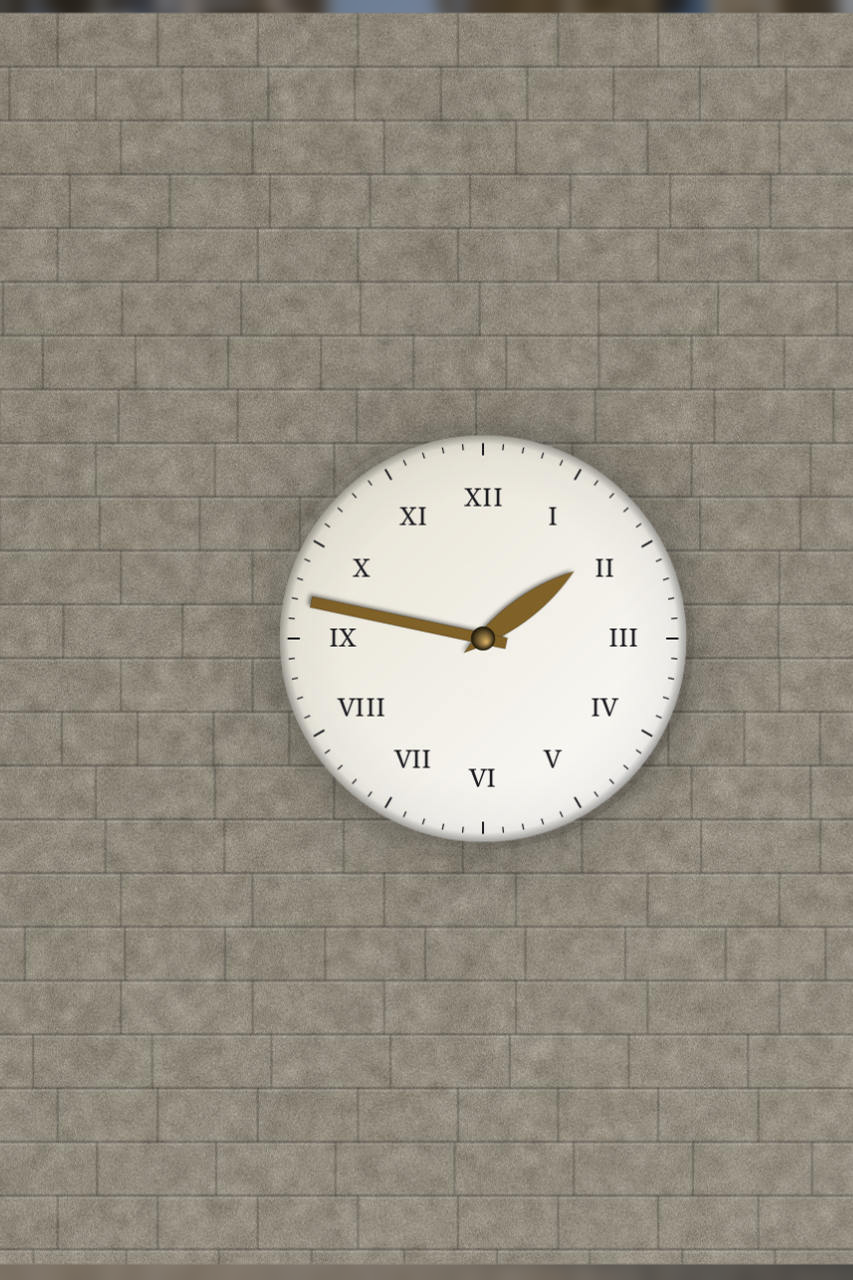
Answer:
h=1 m=47
